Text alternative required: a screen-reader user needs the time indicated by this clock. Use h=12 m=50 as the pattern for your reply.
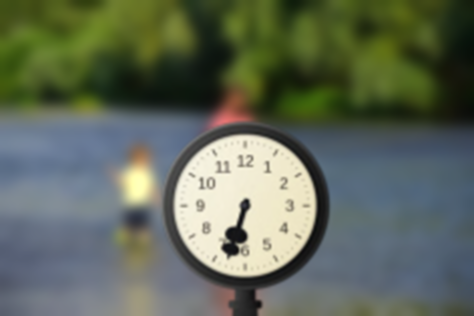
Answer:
h=6 m=33
